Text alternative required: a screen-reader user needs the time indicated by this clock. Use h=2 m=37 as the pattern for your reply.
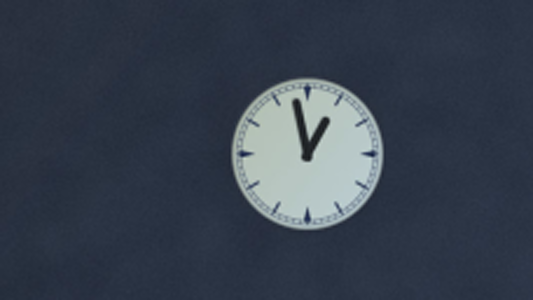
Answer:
h=12 m=58
